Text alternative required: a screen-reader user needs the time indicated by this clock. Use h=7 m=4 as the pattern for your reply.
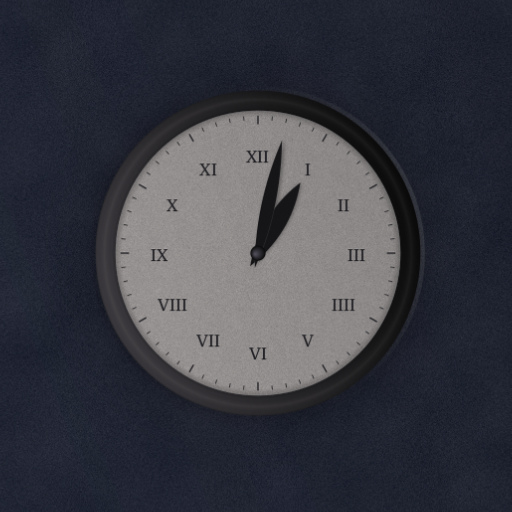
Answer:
h=1 m=2
